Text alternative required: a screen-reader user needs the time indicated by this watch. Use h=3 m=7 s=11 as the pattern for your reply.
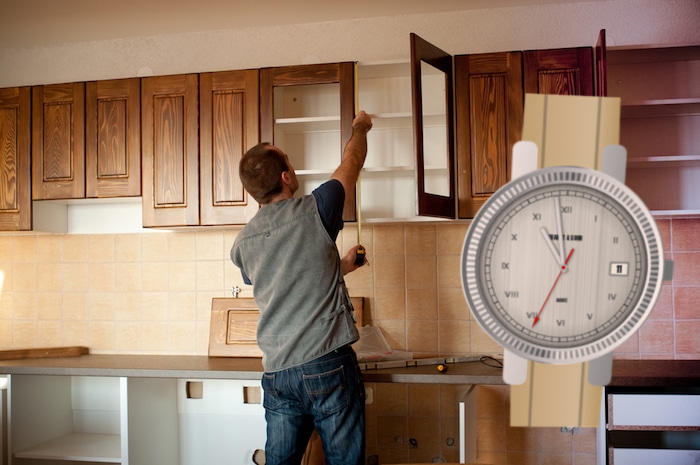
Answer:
h=10 m=58 s=34
